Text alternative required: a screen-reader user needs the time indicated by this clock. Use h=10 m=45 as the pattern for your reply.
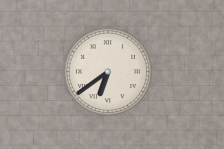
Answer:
h=6 m=39
